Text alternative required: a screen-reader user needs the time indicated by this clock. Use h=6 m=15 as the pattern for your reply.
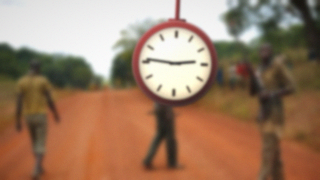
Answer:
h=2 m=46
